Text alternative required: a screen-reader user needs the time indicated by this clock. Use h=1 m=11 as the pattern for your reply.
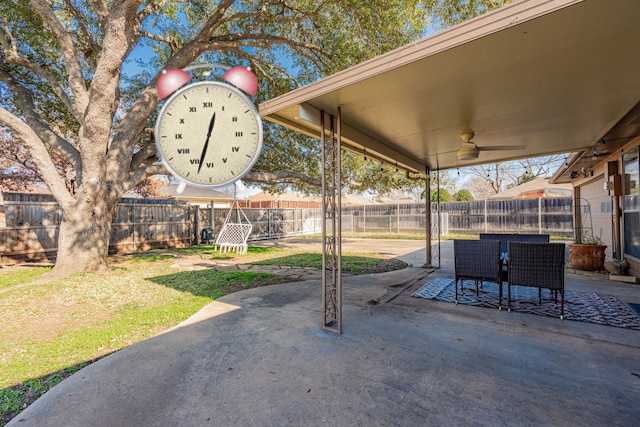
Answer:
h=12 m=33
